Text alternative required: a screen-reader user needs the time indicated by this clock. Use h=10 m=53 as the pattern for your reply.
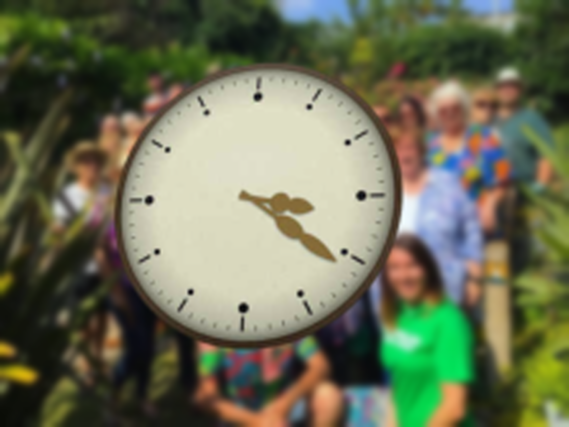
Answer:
h=3 m=21
